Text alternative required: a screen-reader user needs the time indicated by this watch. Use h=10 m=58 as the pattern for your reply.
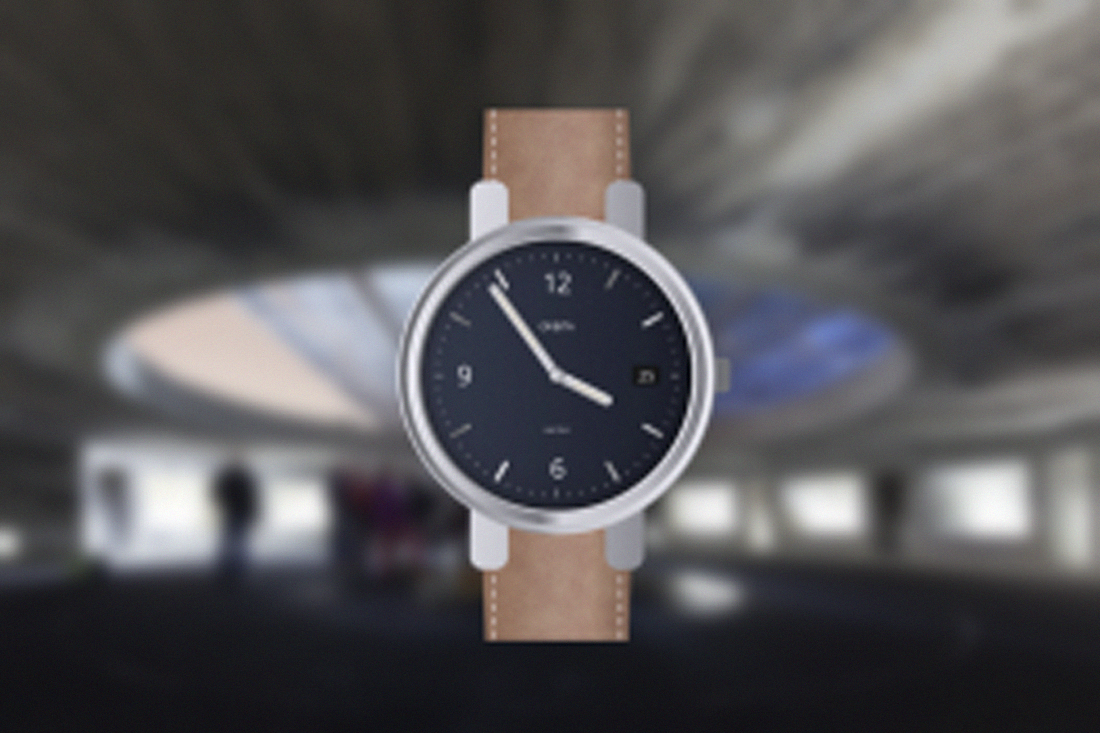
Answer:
h=3 m=54
